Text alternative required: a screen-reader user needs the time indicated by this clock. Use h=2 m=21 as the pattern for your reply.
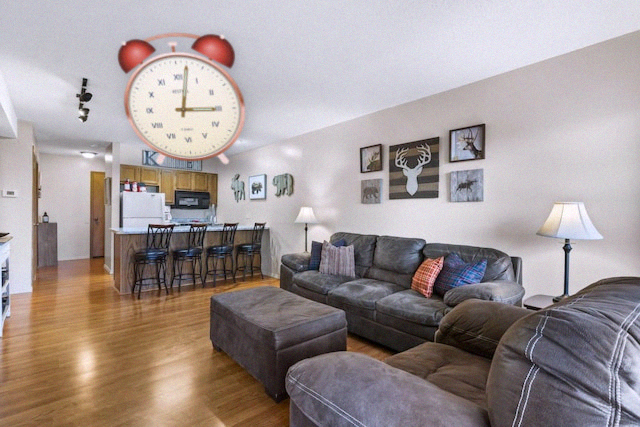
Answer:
h=3 m=2
